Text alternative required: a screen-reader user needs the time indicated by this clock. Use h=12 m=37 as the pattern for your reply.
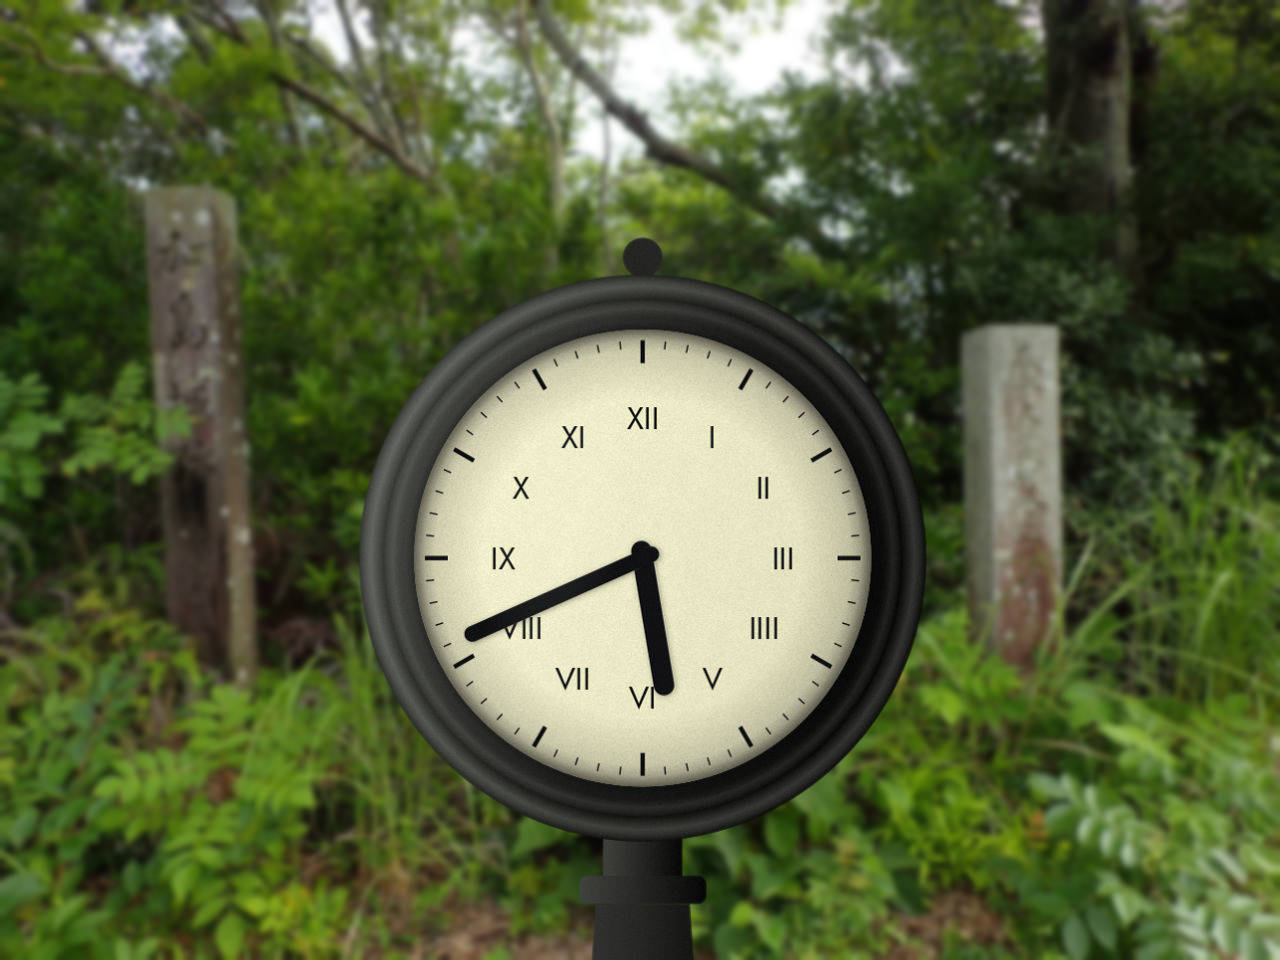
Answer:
h=5 m=41
